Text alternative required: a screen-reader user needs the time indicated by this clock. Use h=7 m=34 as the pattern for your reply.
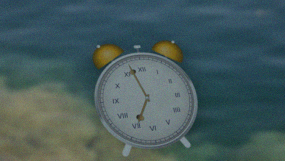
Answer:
h=6 m=57
